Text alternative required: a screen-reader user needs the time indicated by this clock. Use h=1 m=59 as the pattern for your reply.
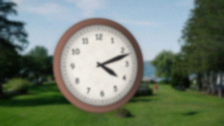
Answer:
h=4 m=12
